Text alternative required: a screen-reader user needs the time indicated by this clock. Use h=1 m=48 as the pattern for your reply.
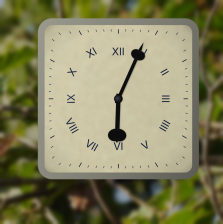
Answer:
h=6 m=4
